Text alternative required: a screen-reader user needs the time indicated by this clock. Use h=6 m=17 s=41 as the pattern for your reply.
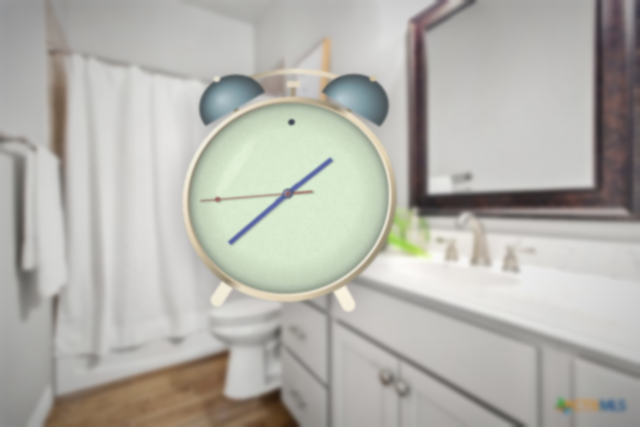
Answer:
h=1 m=37 s=44
